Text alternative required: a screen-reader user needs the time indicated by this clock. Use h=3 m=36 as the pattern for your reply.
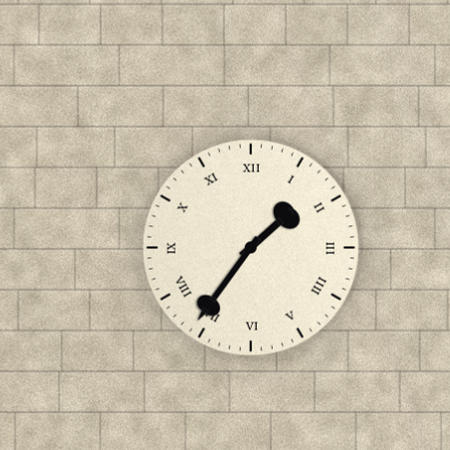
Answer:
h=1 m=36
